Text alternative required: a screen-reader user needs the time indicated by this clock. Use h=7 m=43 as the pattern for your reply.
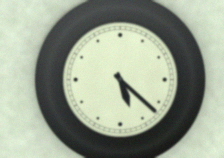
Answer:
h=5 m=22
